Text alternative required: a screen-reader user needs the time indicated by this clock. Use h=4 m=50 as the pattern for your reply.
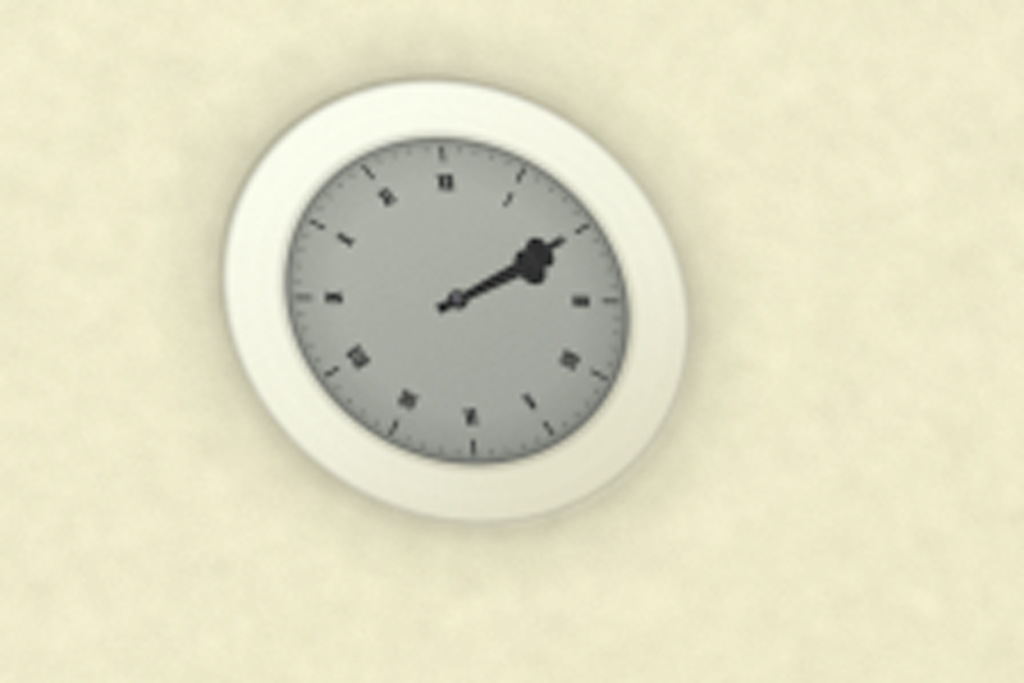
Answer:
h=2 m=10
